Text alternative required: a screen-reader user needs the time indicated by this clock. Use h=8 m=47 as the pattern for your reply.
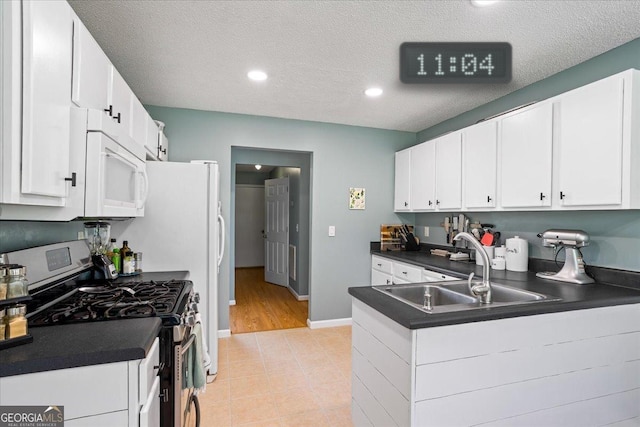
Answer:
h=11 m=4
